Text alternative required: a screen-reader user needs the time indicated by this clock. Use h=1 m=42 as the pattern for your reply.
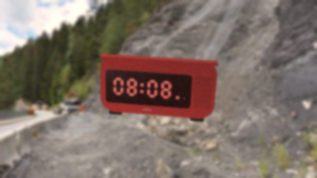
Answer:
h=8 m=8
